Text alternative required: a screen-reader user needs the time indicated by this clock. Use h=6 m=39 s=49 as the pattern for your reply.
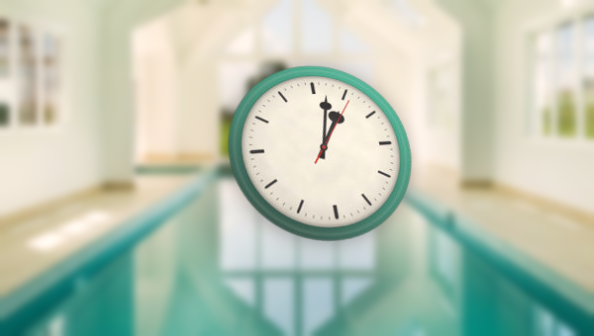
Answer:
h=1 m=2 s=6
